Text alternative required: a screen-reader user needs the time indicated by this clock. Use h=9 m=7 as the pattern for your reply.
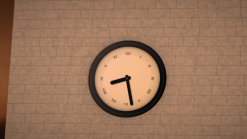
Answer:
h=8 m=28
